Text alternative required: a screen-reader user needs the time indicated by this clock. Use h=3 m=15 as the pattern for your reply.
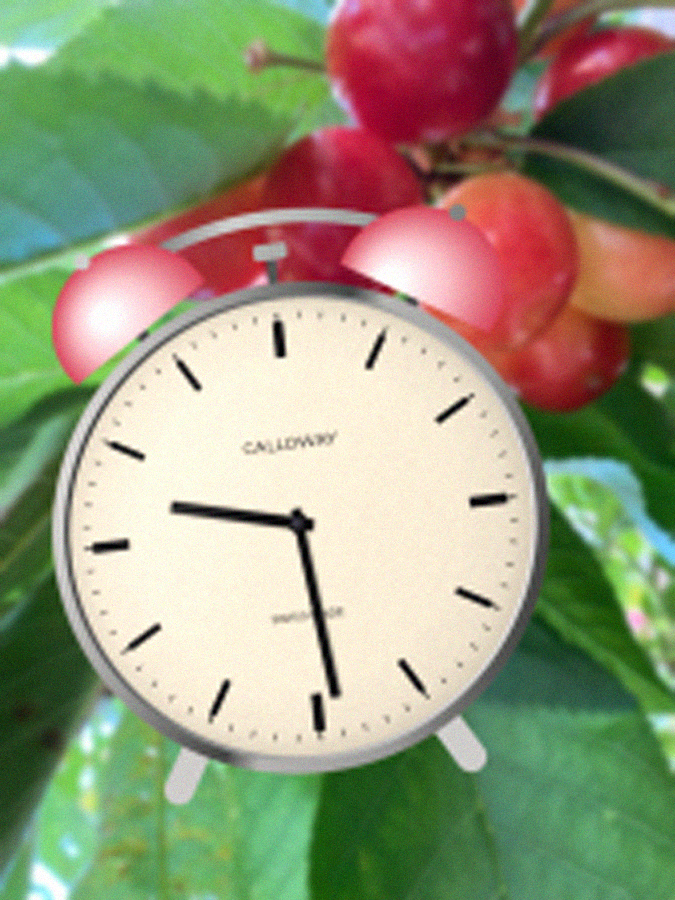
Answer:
h=9 m=29
